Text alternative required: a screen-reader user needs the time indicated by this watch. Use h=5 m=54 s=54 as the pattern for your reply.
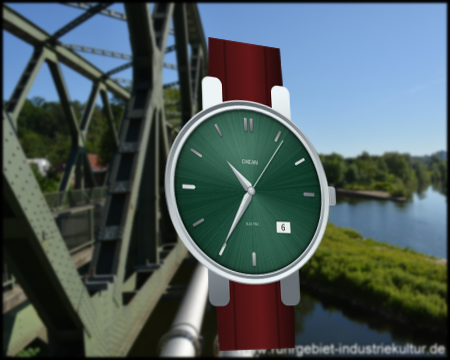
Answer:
h=10 m=35 s=6
